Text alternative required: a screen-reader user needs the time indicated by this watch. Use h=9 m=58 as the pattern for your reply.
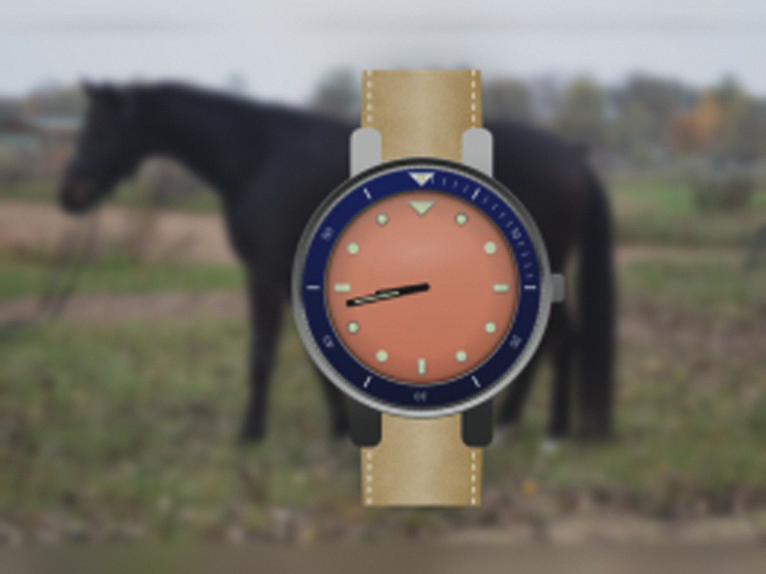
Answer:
h=8 m=43
